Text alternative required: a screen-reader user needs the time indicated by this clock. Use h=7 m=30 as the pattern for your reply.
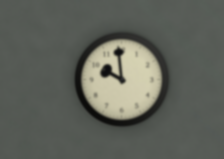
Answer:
h=9 m=59
